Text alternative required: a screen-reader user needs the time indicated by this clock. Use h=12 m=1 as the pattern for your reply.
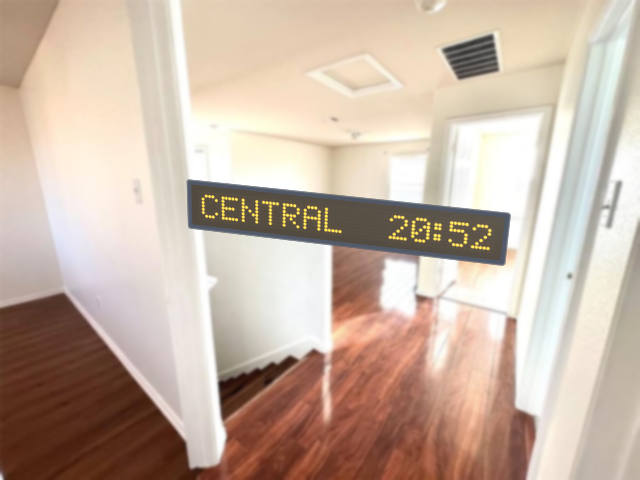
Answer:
h=20 m=52
